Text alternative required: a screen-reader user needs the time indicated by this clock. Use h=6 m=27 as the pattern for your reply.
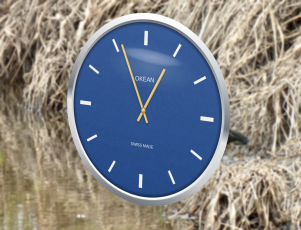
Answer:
h=12 m=56
